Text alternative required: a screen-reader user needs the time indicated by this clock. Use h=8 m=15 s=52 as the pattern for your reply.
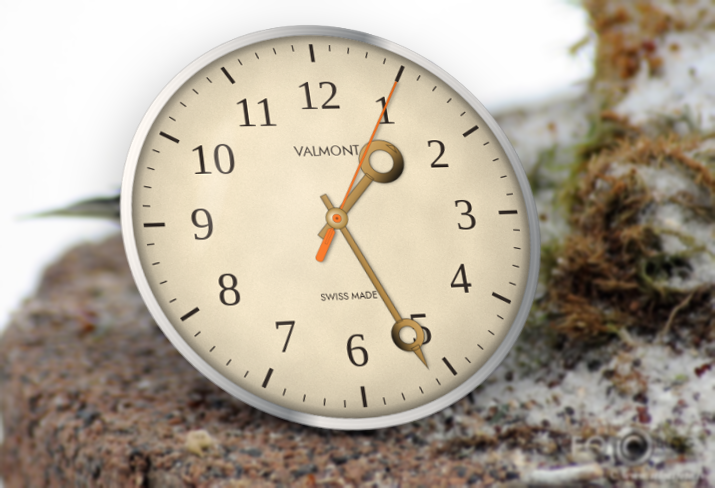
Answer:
h=1 m=26 s=5
